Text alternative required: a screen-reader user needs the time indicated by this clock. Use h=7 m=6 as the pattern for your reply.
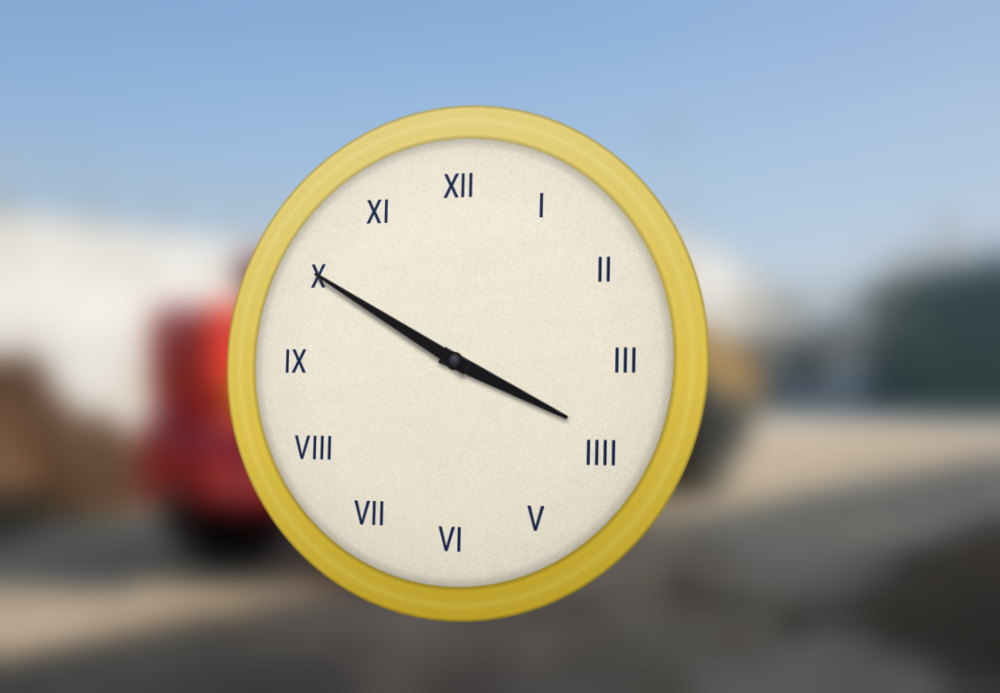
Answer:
h=3 m=50
